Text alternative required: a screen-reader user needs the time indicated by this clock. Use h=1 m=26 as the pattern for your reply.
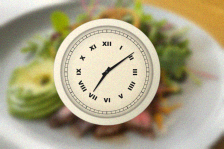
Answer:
h=7 m=9
